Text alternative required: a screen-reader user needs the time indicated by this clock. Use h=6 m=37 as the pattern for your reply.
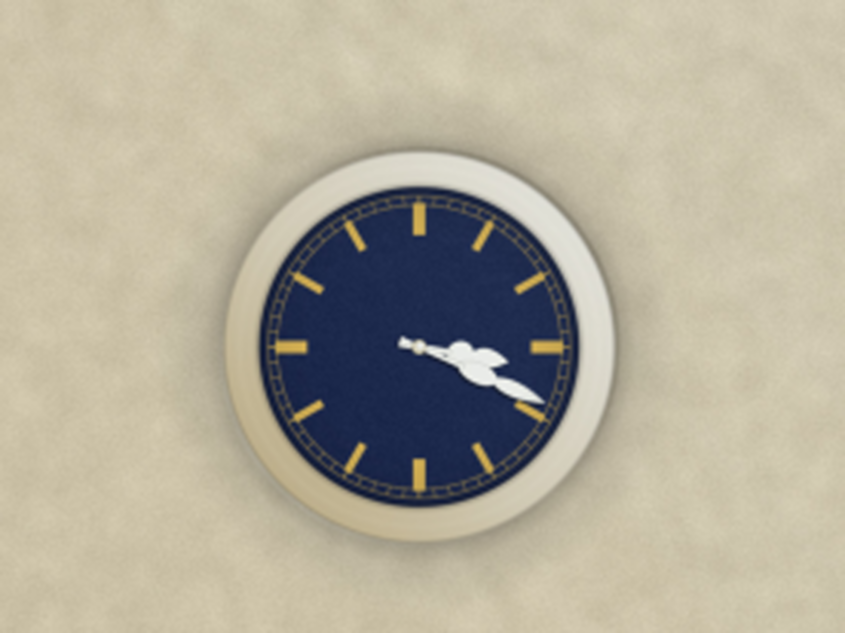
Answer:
h=3 m=19
